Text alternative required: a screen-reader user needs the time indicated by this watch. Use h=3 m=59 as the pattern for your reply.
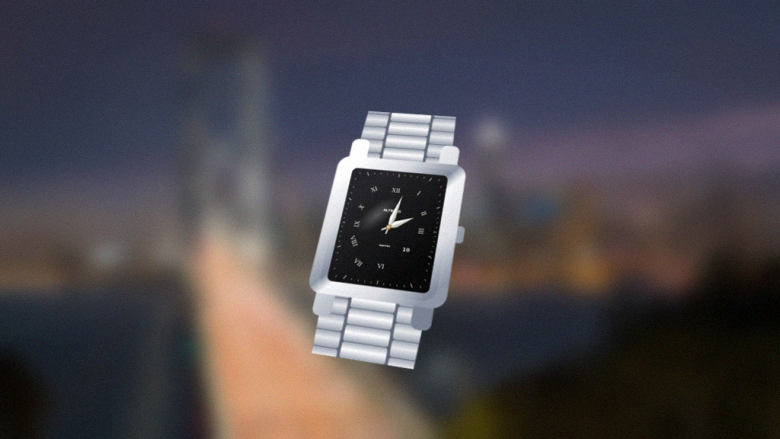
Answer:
h=2 m=2
